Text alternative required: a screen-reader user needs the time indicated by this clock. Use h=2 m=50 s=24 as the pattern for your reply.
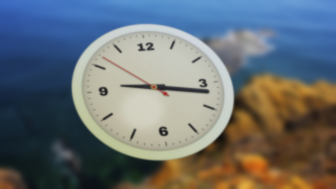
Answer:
h=9 m=16 s=52
